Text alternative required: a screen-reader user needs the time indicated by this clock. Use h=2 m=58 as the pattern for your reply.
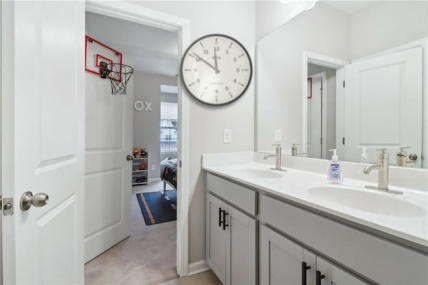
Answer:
h=11 m=51
